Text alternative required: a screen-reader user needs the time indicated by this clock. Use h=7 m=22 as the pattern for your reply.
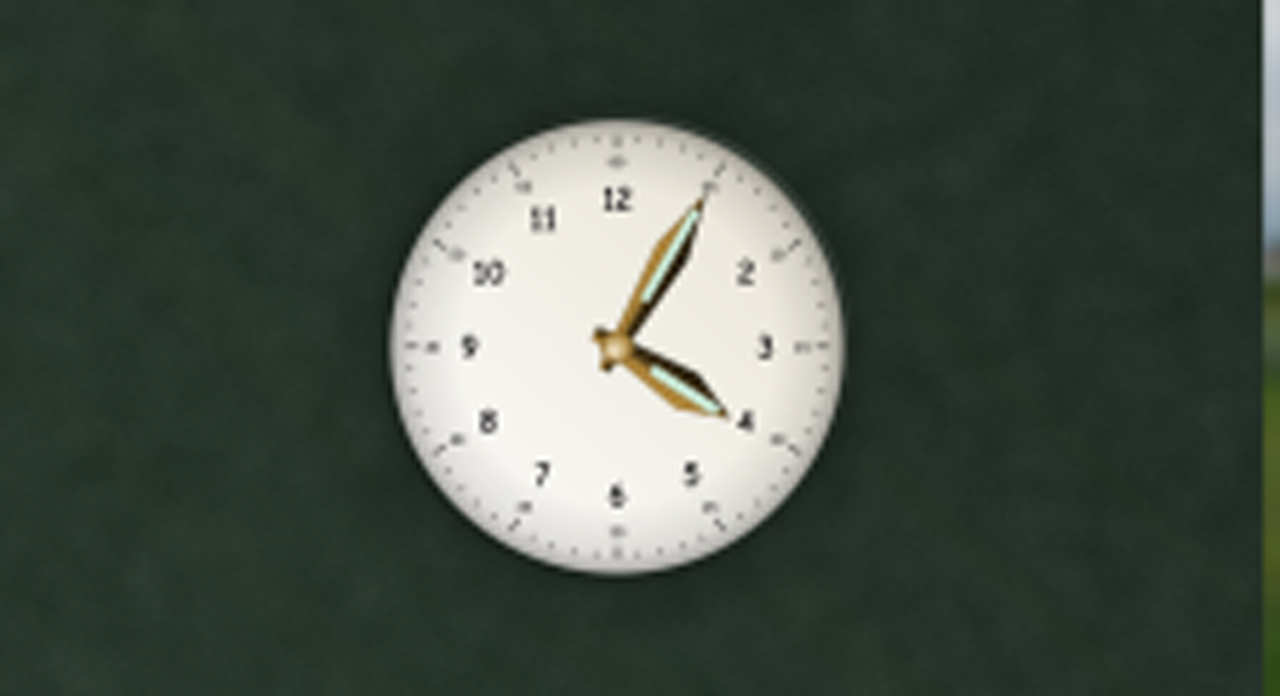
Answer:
h=4 m=5
